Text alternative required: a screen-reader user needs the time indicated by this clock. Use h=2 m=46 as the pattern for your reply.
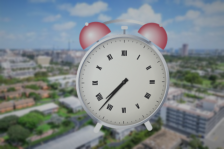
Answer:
h=7 m=37
